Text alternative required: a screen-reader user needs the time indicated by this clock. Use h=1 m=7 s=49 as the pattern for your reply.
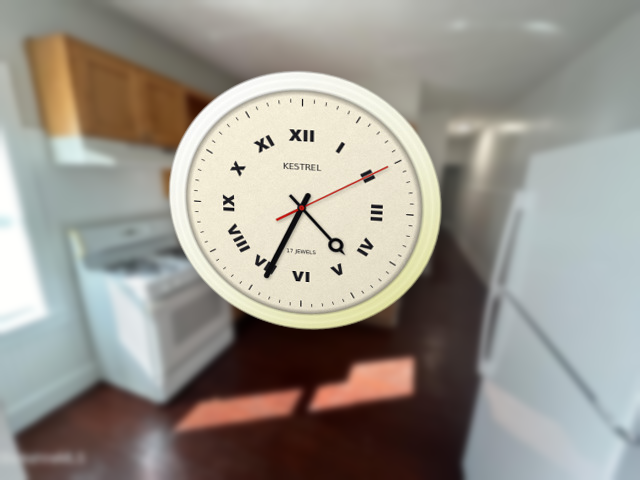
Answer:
h=4 m=34 s=10
